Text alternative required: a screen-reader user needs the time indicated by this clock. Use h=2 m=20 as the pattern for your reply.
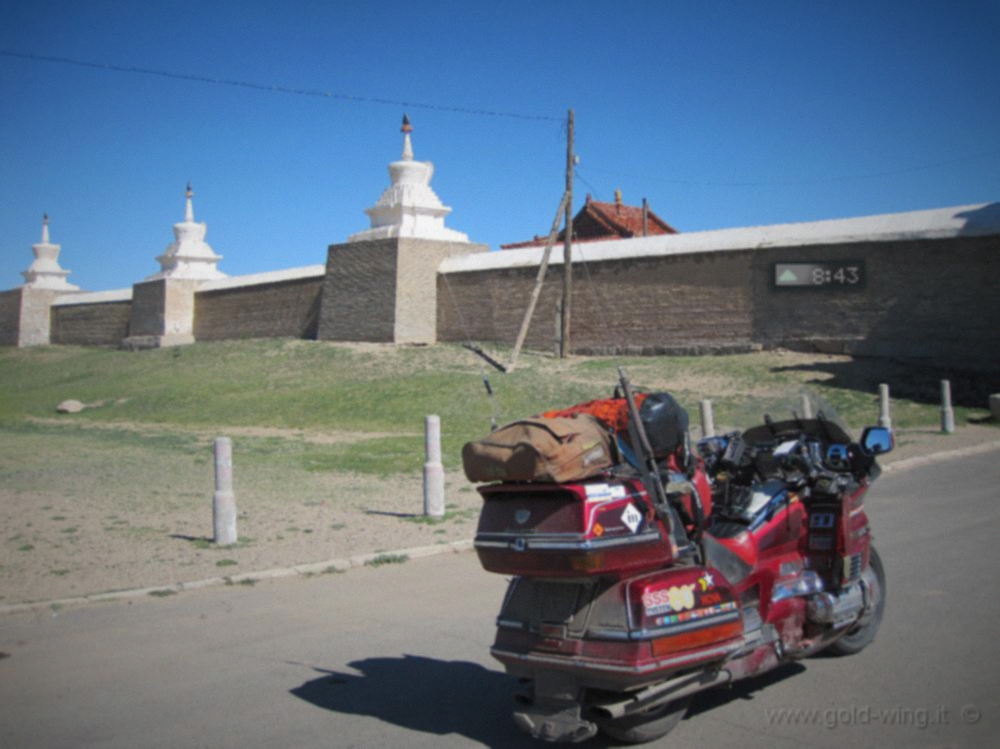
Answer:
h=8 m=43
